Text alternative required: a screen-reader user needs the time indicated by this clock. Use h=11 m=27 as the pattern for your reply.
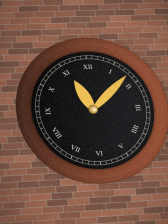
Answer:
h=11 m=8
